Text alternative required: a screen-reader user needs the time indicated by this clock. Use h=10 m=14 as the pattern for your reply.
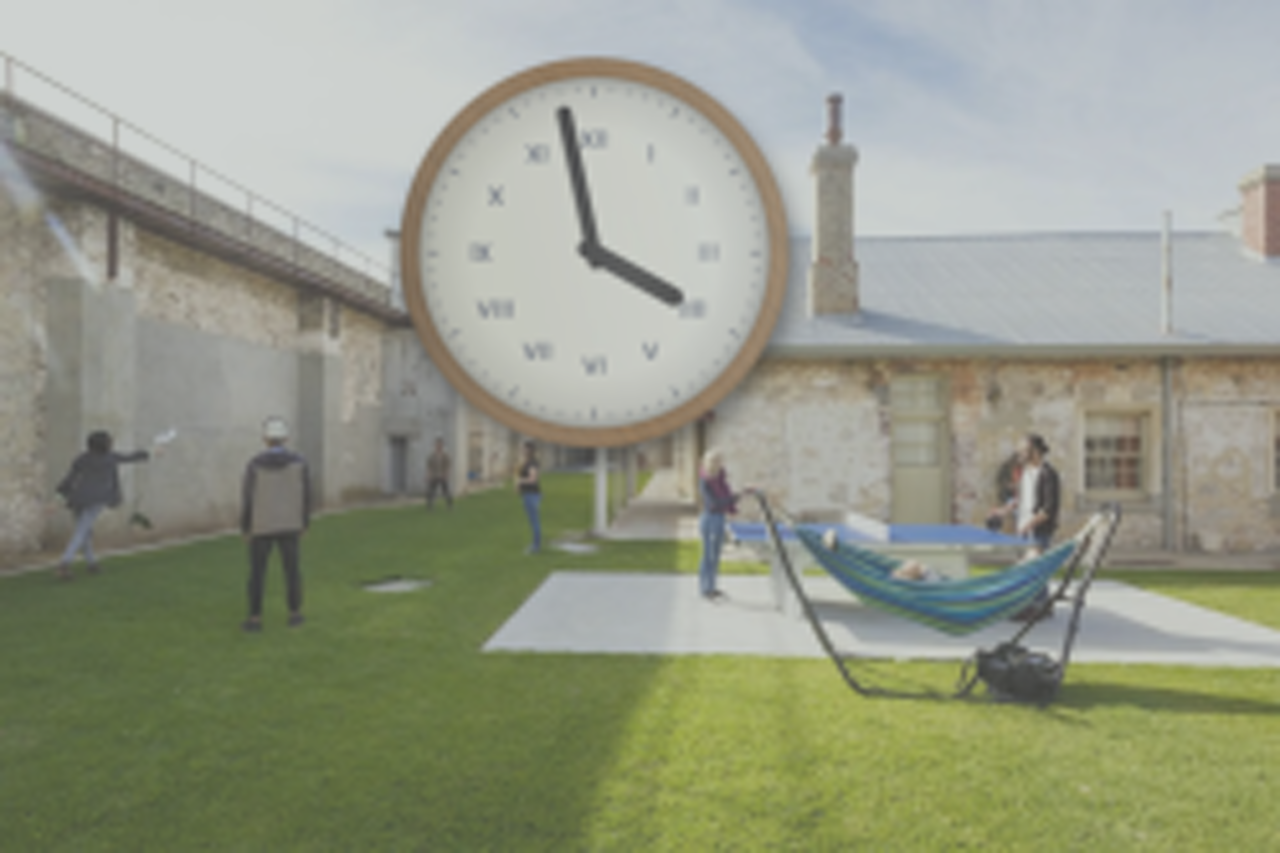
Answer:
h=3 m=58
